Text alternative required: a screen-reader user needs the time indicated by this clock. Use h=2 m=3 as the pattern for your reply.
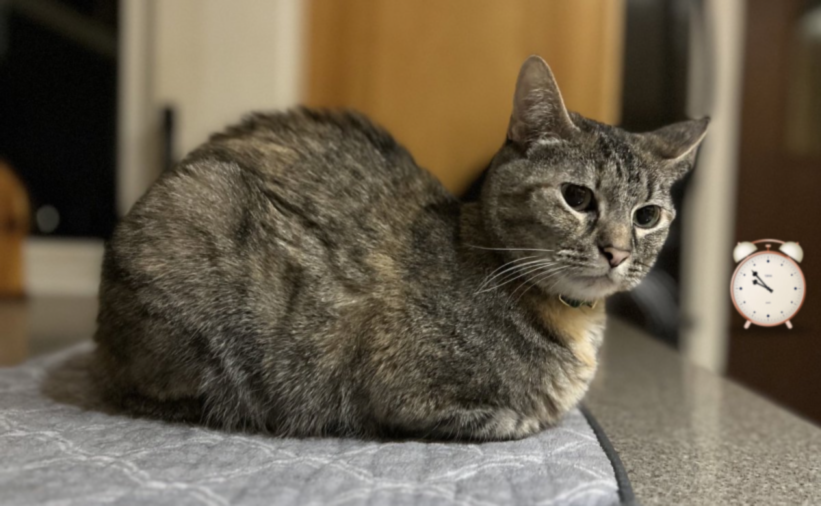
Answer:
h=9 m=53
